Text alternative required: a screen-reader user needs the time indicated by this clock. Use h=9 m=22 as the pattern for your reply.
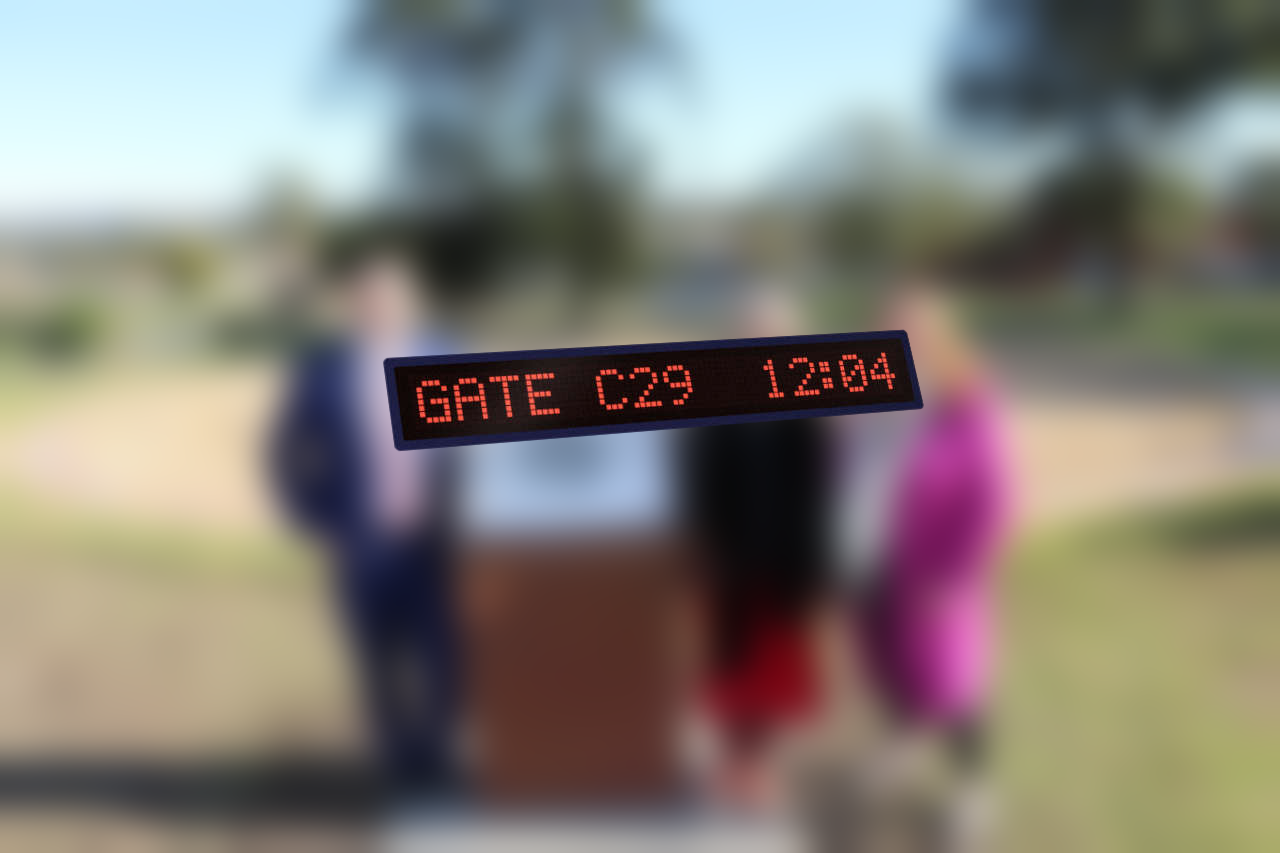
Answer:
h=12 m=4
